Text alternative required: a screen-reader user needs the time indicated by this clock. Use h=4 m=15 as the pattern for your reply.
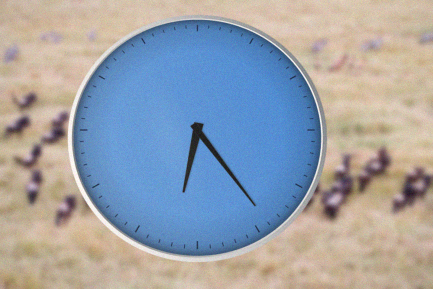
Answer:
h=6 m=24
